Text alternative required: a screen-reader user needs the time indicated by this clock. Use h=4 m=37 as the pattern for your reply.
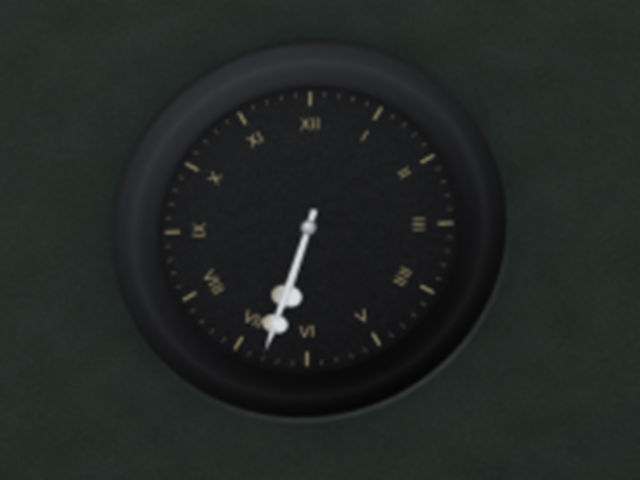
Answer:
h=6 m=33
